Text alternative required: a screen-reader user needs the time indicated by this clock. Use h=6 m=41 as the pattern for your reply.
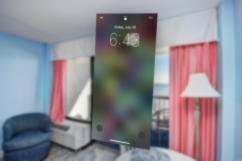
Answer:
h=6 m=43
